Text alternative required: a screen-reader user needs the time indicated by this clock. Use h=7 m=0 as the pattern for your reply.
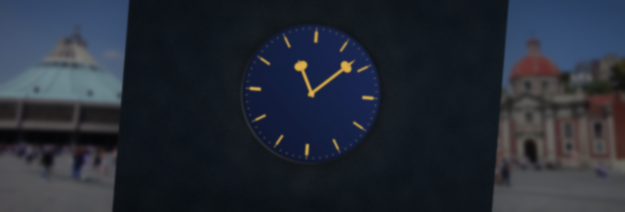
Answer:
h=11 m=8
